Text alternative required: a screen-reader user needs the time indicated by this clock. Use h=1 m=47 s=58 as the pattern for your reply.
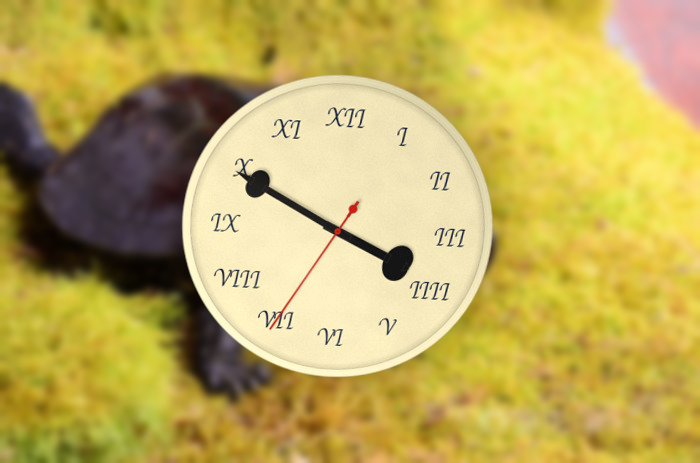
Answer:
h=3 m=49 s=35
